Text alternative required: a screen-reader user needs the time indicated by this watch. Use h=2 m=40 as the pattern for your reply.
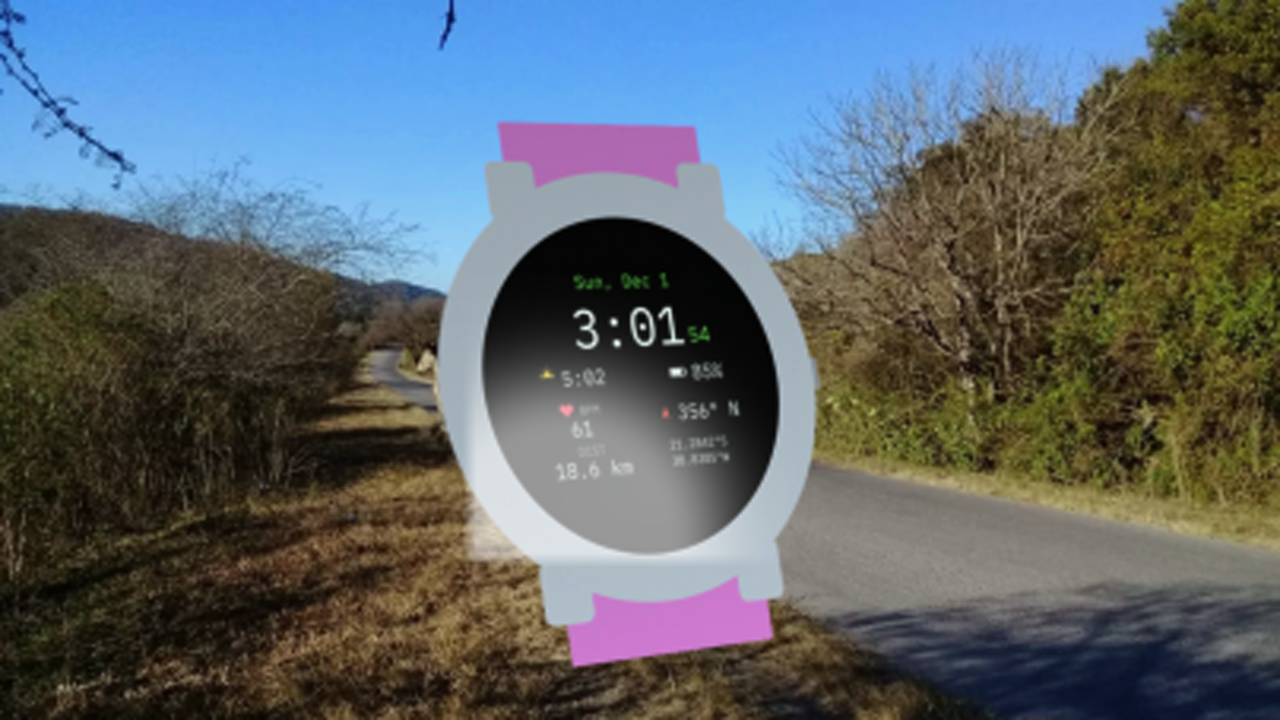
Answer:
h=3 m=1
